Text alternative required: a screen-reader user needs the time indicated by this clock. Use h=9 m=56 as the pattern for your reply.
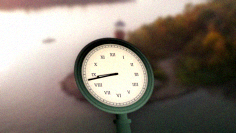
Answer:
h=8 m=43
